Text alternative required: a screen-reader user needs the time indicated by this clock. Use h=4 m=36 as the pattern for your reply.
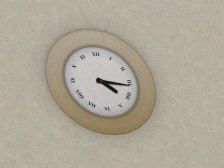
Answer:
h=4 m=16
